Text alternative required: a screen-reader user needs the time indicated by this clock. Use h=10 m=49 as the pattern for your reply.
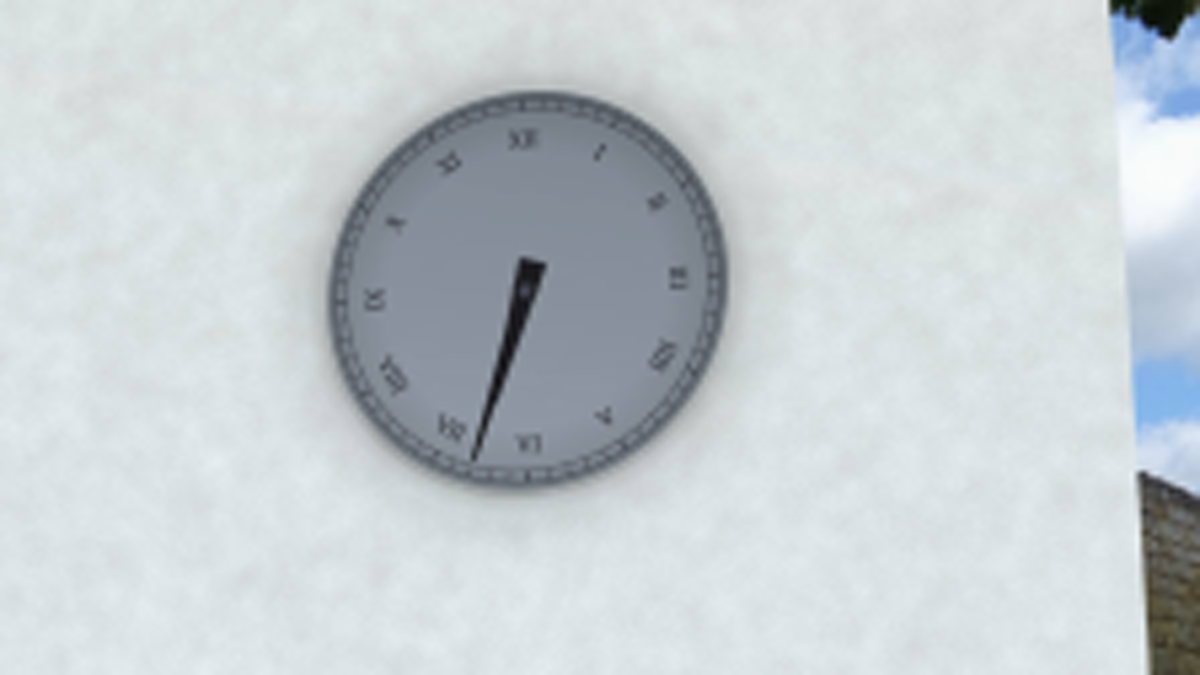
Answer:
h=6 m=33
